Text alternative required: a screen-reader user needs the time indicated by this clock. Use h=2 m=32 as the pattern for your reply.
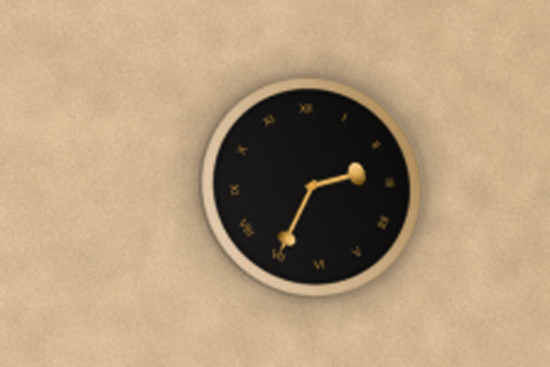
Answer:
h=2 m=35
